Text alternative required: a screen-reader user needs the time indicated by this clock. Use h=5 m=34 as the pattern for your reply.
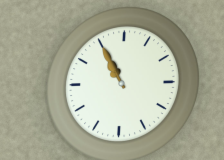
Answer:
h=10 m=55
